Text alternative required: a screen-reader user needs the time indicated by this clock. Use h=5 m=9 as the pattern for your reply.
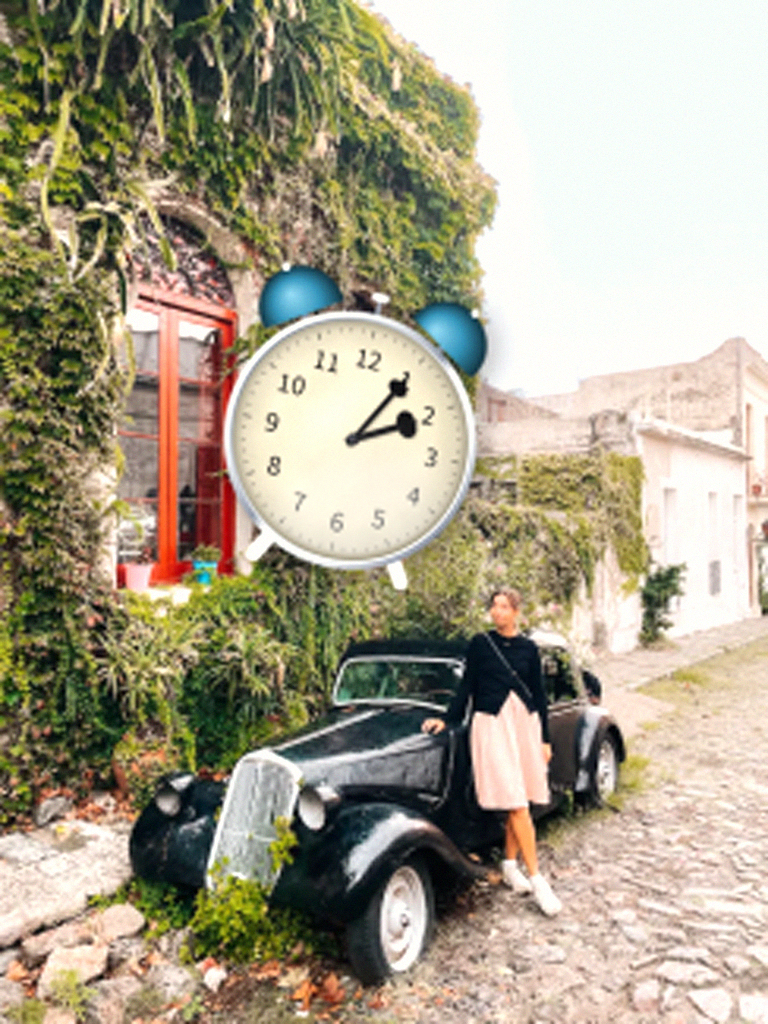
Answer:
h=2 m=5
